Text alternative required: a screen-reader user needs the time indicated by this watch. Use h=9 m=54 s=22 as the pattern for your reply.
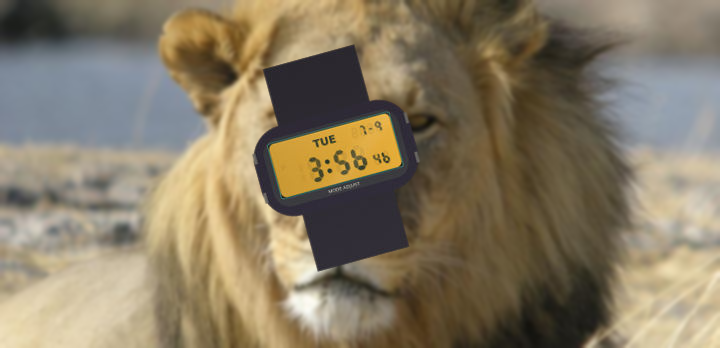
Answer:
h=3 m=56 s=46
